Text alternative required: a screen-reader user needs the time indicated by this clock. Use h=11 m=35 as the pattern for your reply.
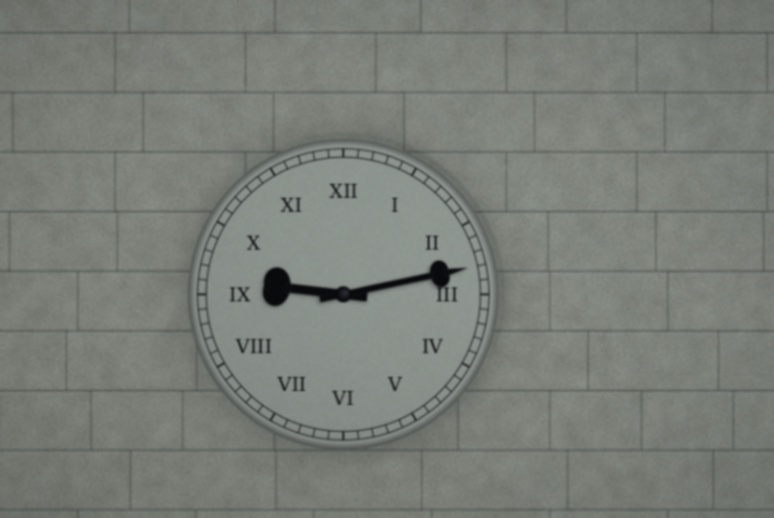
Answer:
h=9 m=13
